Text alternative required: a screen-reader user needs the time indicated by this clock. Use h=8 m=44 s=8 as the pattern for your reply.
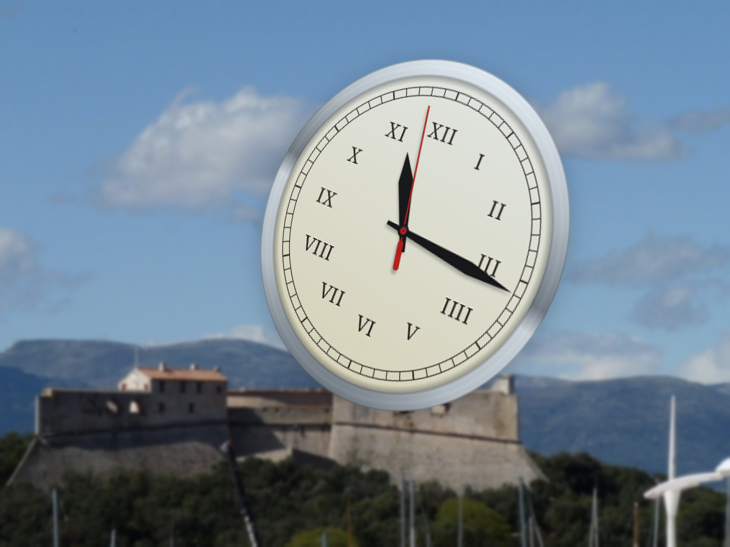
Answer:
h=11 m=15 s=58
